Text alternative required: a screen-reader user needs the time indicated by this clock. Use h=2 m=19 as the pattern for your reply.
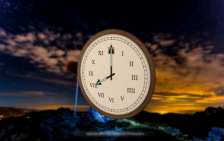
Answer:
h=8 m=0
